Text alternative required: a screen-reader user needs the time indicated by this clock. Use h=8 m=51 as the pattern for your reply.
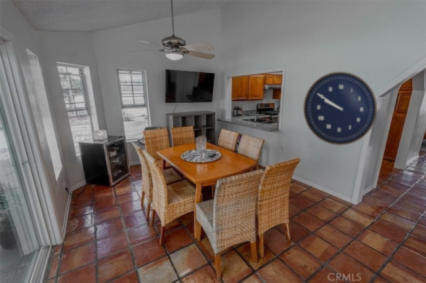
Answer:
h=9 m=50
